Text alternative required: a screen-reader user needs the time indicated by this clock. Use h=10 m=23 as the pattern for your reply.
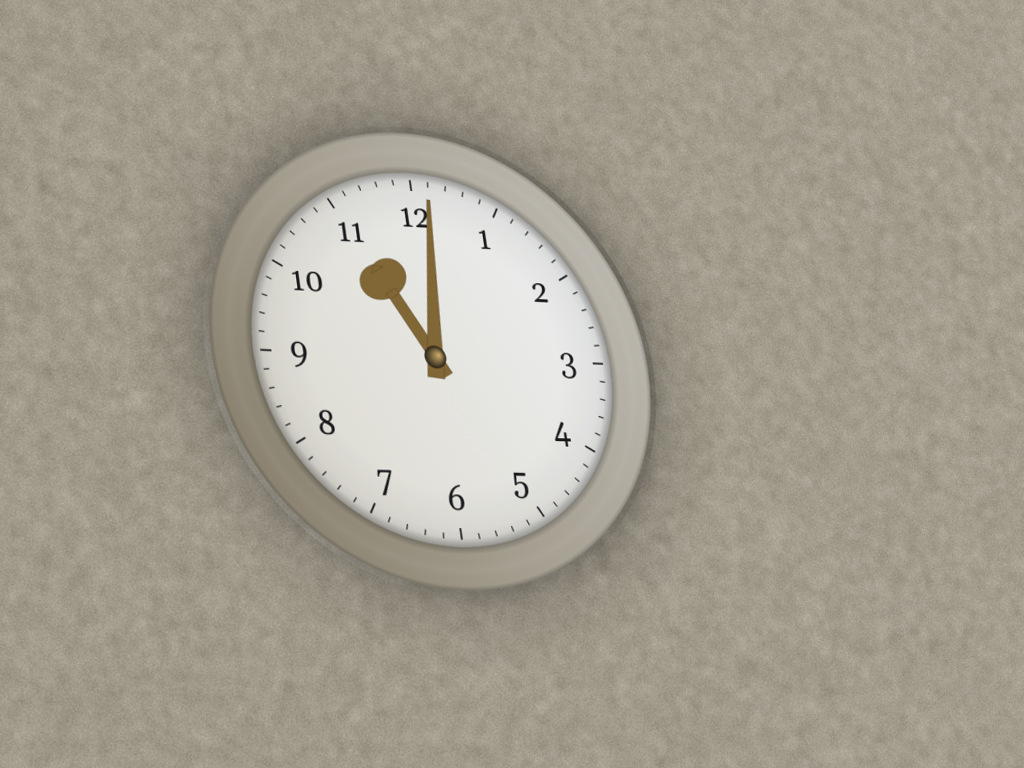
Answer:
h=11 m=1
